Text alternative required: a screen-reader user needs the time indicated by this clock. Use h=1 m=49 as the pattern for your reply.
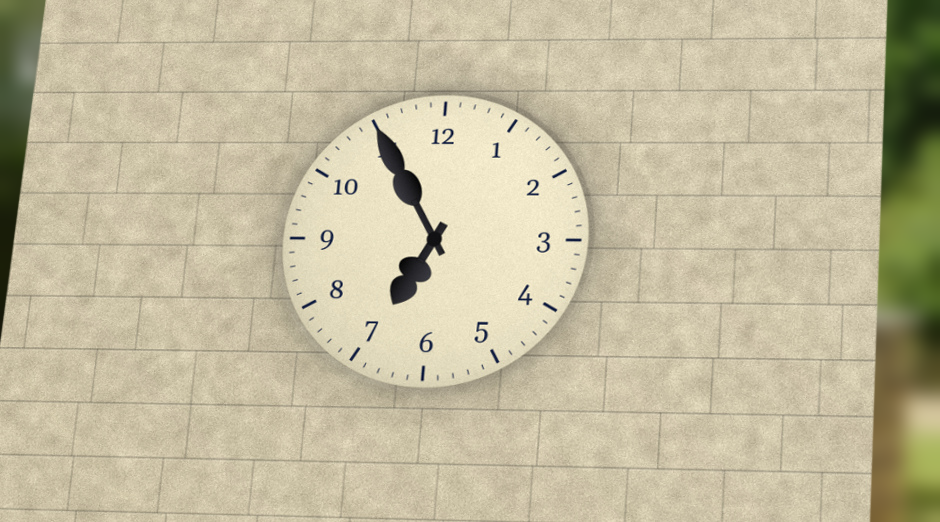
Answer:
h=6 m=55
